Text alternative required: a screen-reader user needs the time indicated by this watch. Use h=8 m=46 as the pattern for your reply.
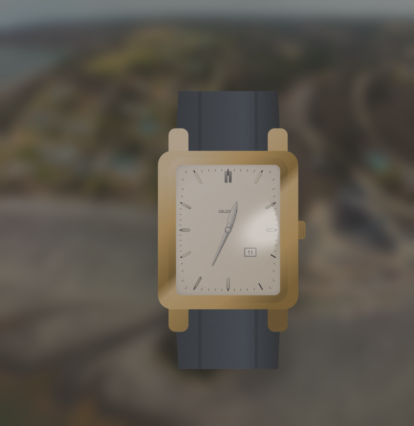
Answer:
h=12 m=34
